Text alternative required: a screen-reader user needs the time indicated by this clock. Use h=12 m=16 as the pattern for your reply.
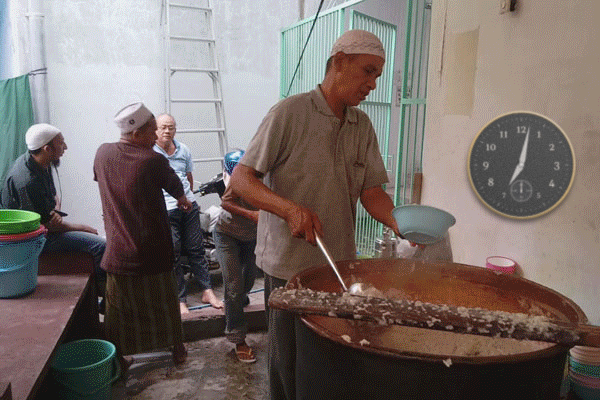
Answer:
h=7 m=2
